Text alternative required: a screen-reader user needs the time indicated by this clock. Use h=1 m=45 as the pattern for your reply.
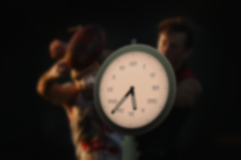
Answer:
h=5 m=37
